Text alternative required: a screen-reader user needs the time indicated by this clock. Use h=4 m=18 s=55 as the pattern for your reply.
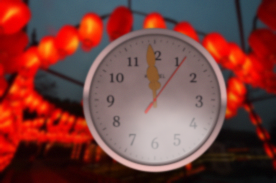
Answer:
h=11 m=59 s=6
